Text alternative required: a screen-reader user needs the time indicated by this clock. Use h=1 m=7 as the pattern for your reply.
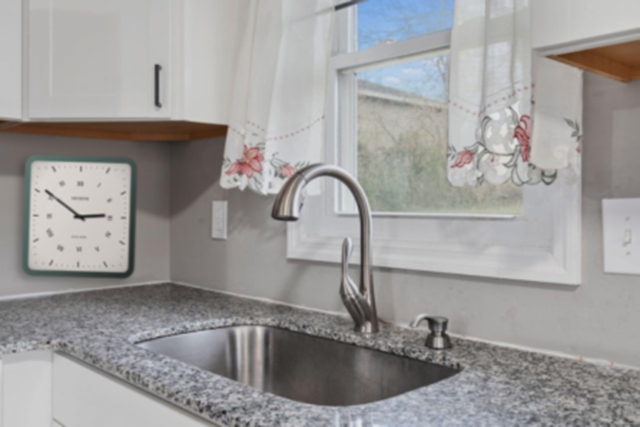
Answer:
h=2 m=51
